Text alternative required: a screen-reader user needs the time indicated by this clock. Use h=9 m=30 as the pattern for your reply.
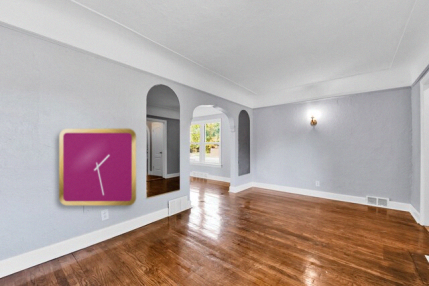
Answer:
h=1 m=28
